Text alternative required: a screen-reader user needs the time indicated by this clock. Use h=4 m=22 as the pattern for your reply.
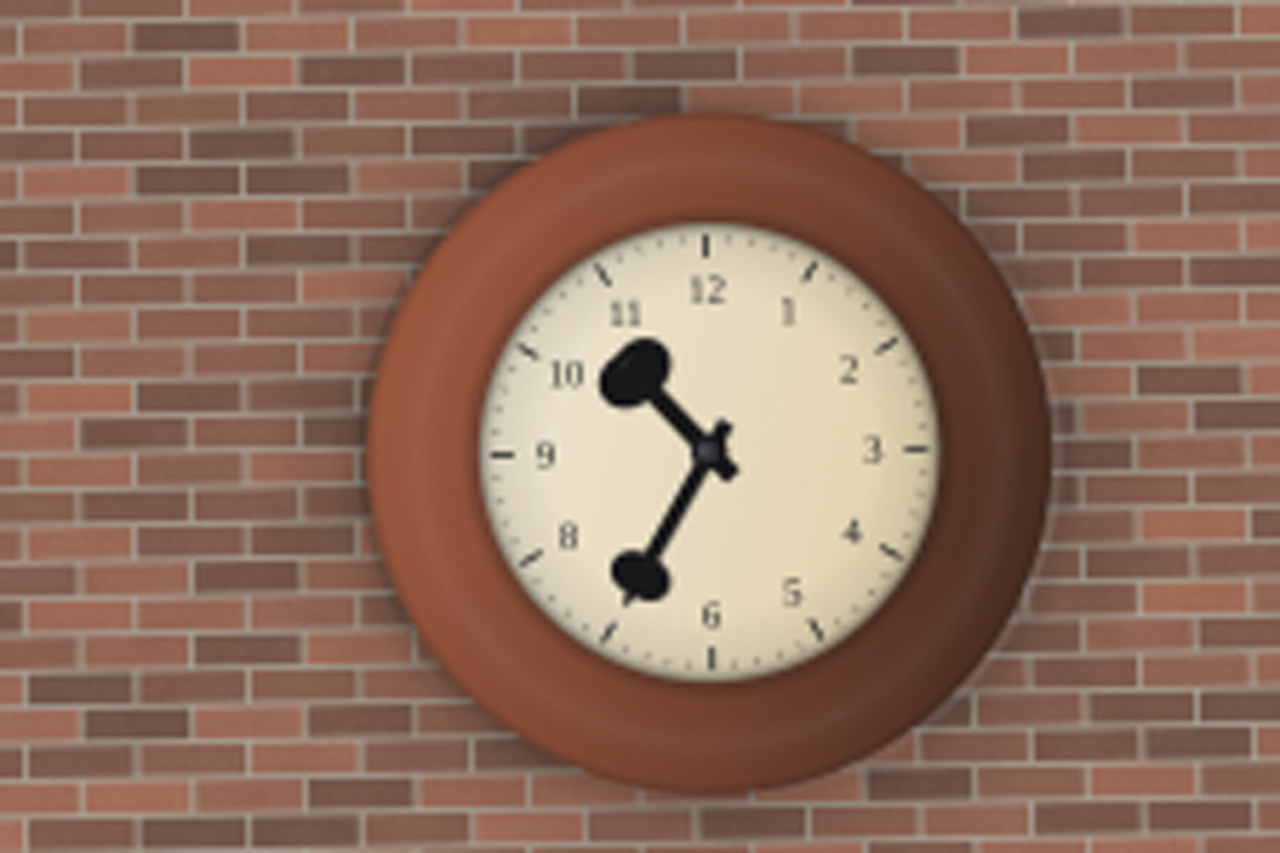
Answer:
h=10 m=35
